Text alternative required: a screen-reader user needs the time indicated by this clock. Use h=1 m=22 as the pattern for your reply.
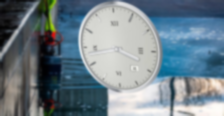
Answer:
h=3 m=43
